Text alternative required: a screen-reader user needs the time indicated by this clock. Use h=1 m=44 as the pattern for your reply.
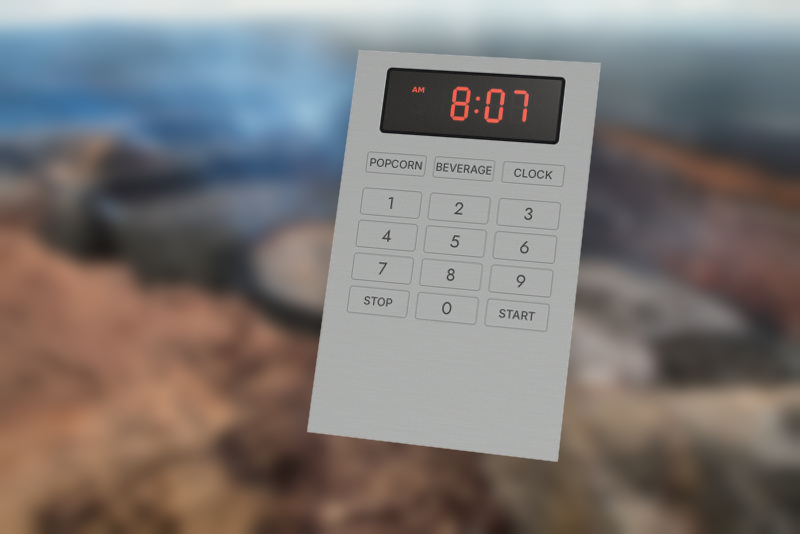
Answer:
h=8 m=7
